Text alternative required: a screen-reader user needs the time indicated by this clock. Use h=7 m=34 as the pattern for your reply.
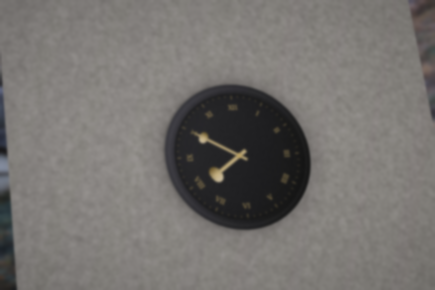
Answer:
h=7 m=50
